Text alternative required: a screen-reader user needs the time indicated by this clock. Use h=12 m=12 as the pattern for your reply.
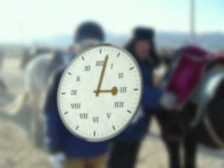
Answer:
h=3 m=2
